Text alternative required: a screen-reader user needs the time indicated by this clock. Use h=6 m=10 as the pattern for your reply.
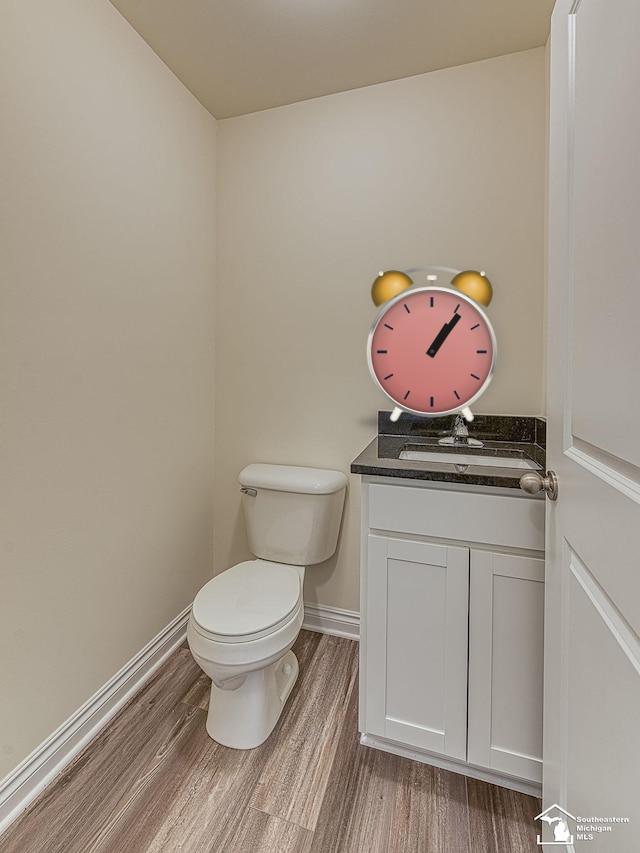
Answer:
h=1 m=6
